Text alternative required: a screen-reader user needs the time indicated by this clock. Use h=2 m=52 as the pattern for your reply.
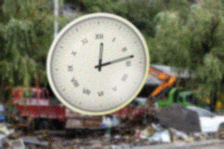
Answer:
h=12 m=13
